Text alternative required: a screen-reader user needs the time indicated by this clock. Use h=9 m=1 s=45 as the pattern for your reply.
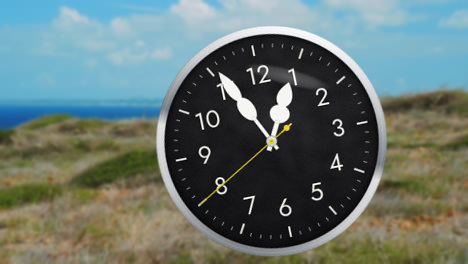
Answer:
h=12 m=55 s=40
